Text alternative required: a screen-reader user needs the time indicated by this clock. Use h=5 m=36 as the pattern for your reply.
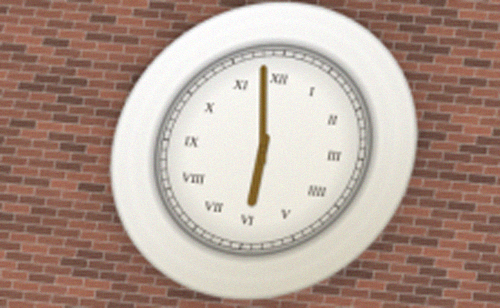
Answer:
h=5 m=58
